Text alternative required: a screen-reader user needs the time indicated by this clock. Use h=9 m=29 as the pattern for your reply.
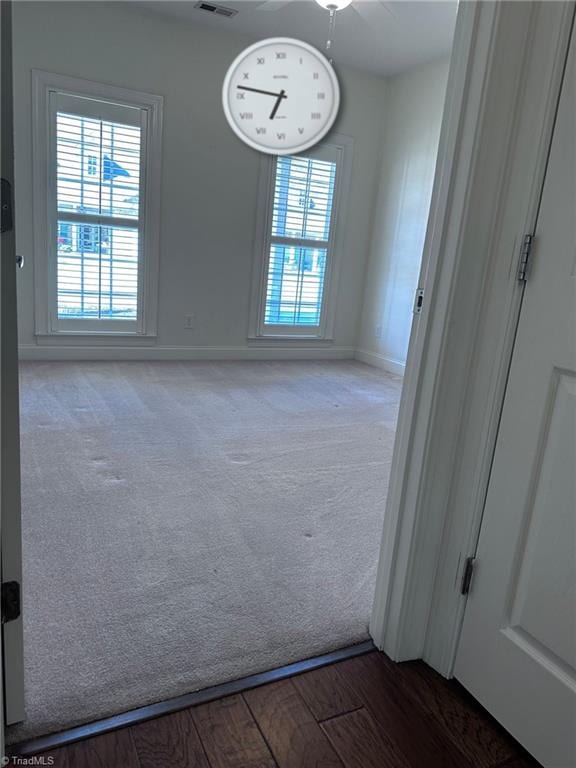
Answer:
h=6 m=47
